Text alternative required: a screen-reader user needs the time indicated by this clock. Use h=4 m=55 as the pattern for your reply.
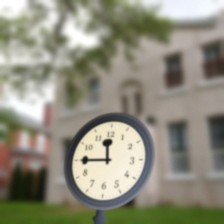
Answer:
h=11 m=45
